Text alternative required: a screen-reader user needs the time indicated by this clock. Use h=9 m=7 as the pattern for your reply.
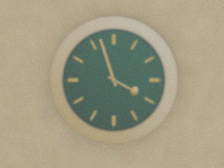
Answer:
h=3 m=57
